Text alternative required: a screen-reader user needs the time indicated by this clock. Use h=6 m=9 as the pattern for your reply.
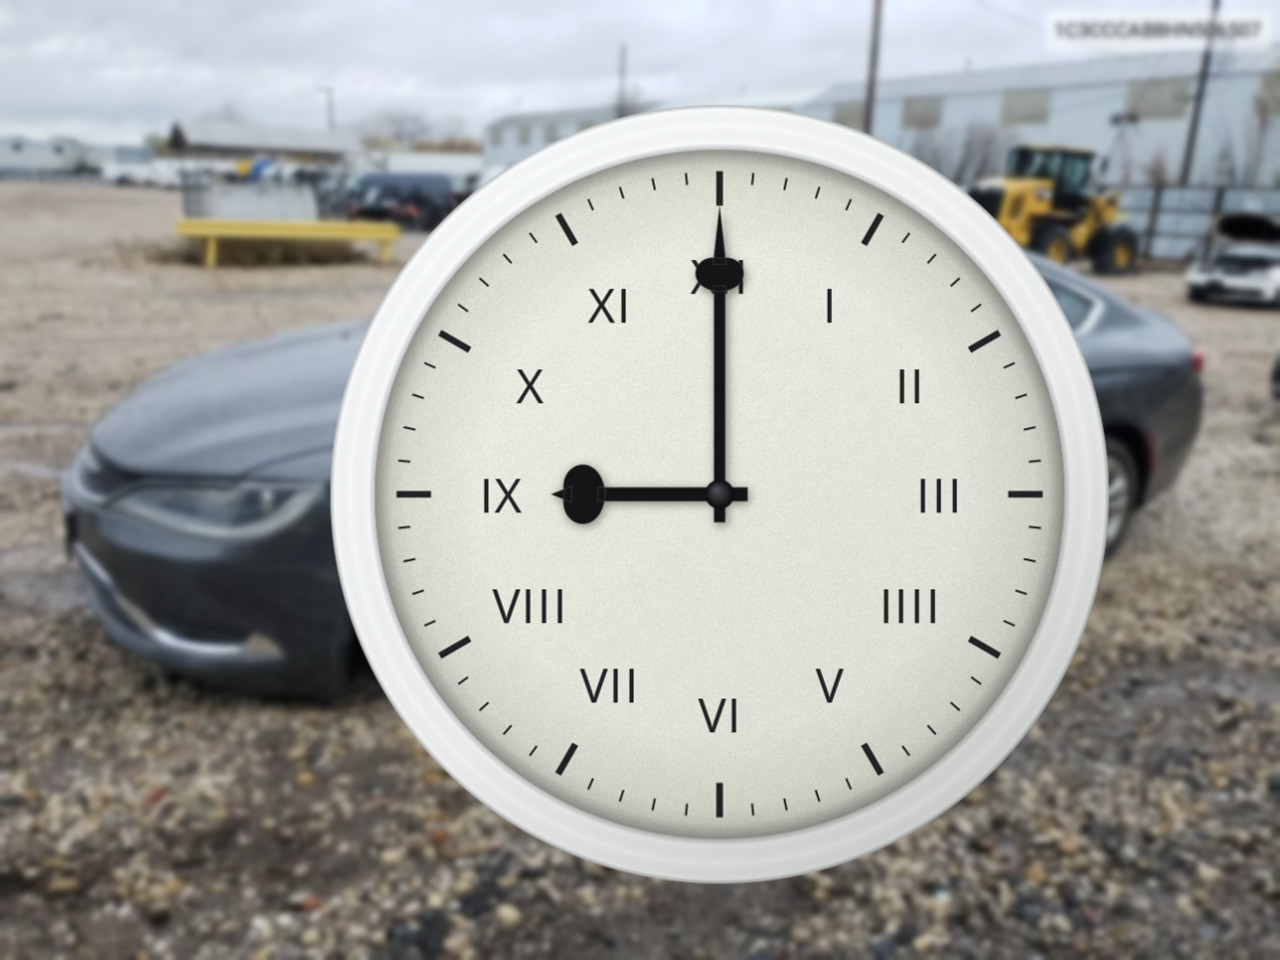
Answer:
h=9 m=0
